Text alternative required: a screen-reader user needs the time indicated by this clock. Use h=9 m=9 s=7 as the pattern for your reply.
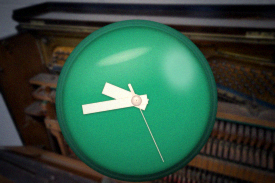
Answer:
h=9 m=43 s=26
